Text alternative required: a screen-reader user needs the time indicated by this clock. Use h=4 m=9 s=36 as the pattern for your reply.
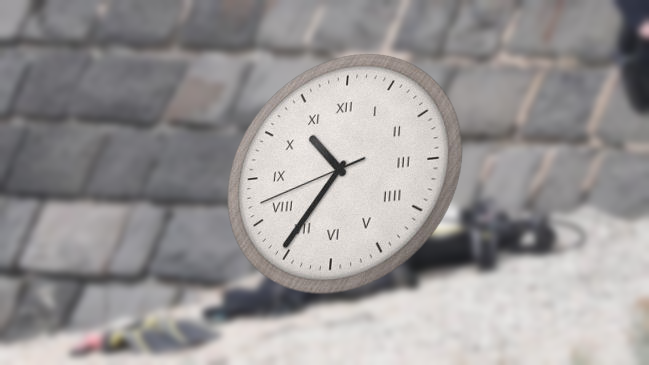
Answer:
h=10 m=35 s=42
